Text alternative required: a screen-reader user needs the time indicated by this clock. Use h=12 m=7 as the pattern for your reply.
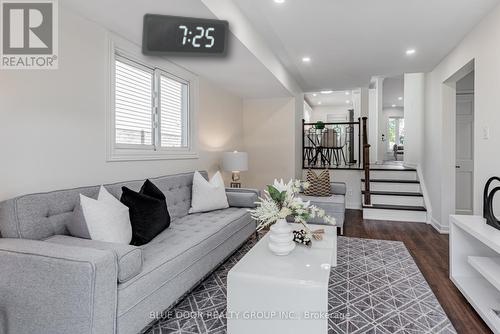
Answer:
h=7 m=25
